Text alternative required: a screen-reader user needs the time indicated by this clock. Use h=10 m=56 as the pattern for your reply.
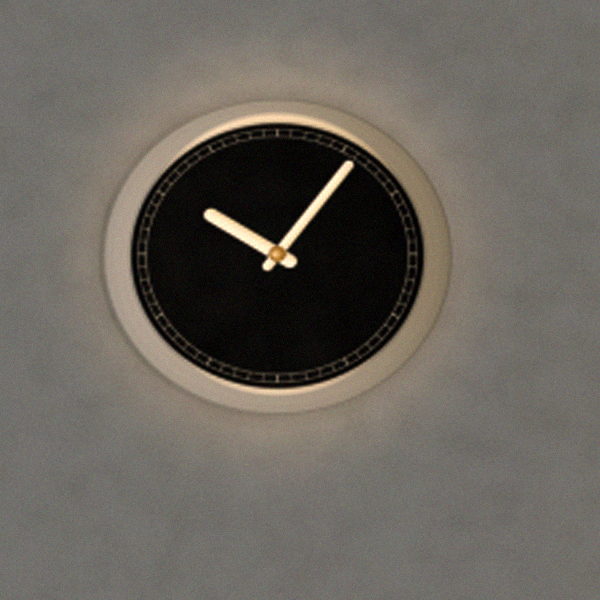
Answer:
h=10 m=6
